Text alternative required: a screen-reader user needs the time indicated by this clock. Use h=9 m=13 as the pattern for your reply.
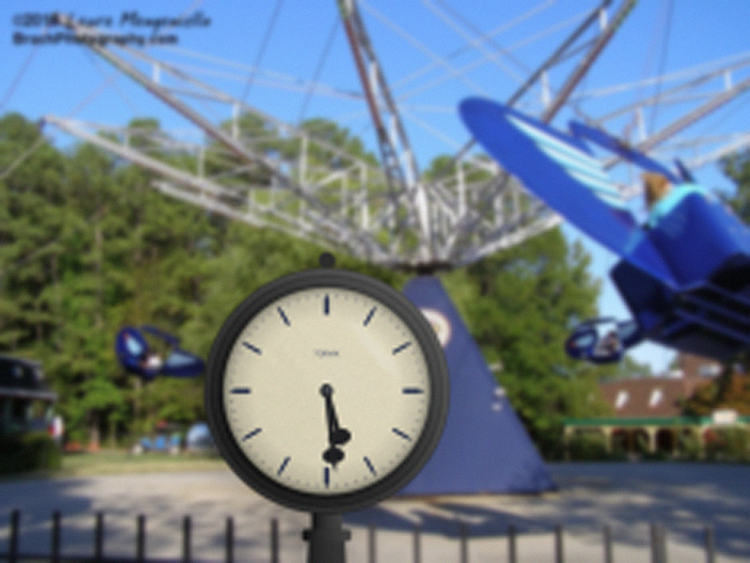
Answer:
h=5 m=29
